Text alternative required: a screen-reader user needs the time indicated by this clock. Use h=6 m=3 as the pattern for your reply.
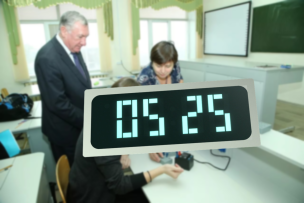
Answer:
h=5 m=25
